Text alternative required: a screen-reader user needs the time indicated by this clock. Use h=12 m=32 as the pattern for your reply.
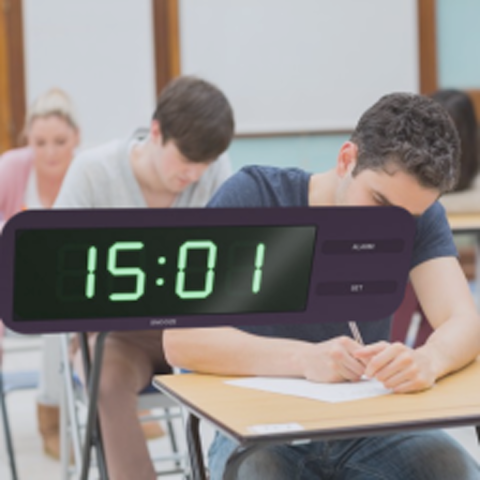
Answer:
h=15 m=1
